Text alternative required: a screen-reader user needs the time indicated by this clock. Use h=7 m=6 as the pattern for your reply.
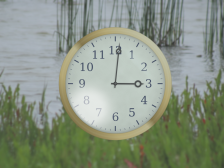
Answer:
h=3 m=1
